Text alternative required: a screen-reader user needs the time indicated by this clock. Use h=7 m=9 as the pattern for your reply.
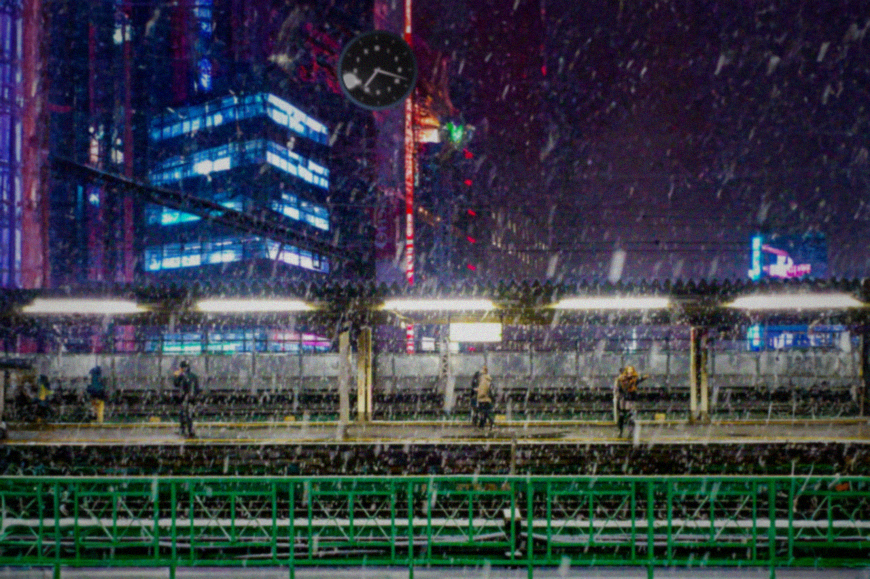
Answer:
h=7 m=18
